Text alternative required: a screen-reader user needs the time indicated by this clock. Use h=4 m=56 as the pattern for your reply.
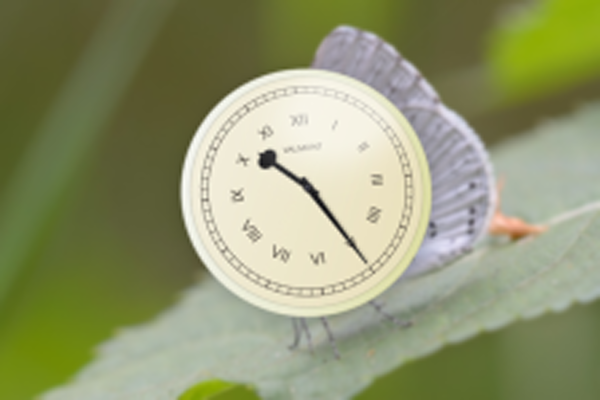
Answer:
h=10 m=25
